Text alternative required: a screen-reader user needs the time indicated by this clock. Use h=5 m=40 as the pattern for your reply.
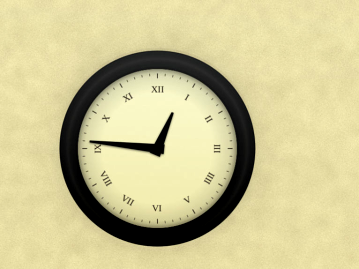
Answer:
h=12 m=46
